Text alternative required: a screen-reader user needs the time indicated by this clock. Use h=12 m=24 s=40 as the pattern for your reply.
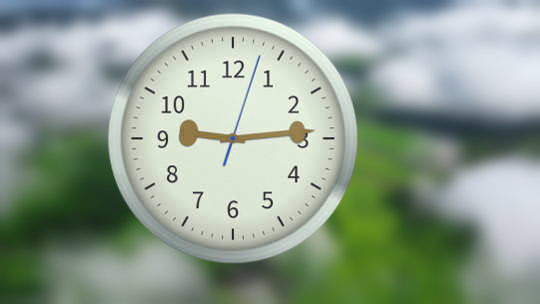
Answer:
h=9 m=14 s=3
